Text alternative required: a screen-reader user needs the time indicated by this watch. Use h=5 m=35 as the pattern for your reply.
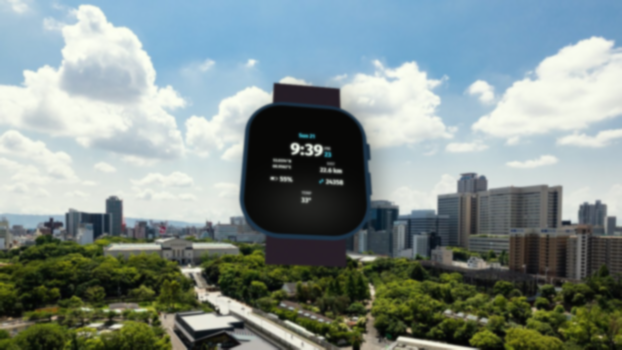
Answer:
h=9 m=39
